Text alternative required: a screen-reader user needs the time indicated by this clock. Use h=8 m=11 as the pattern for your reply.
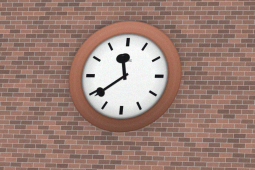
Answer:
h=11 m=39
